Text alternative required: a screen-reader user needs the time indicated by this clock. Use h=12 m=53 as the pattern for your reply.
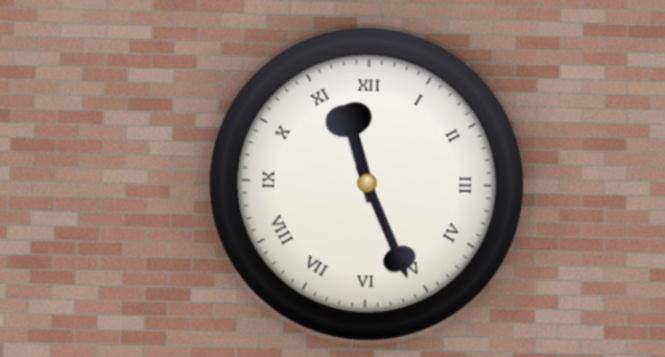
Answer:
h=11 m=26
